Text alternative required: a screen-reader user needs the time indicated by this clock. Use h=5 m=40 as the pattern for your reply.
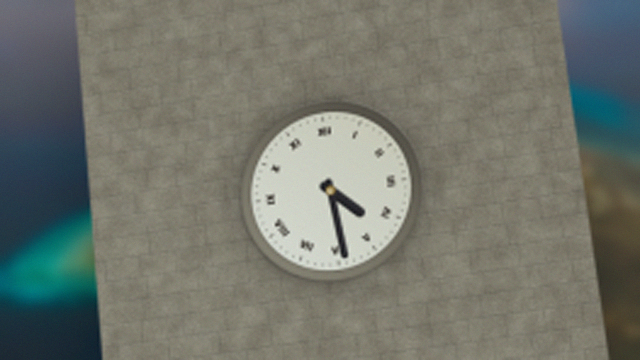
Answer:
h=4 m=29
